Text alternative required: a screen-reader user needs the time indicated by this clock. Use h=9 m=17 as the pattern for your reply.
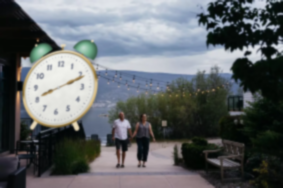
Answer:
h=8 m=11
